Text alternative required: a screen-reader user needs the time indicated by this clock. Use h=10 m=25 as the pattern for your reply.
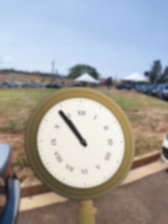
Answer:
h=10 m=54
